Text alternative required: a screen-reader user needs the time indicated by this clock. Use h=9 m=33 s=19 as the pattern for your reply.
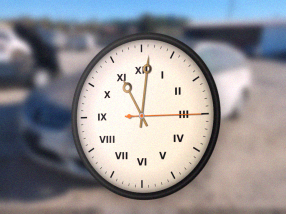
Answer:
h=11 m=1 s=15
